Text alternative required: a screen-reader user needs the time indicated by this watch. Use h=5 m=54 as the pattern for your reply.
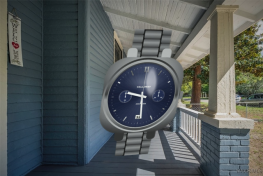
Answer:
h=9 m=29
